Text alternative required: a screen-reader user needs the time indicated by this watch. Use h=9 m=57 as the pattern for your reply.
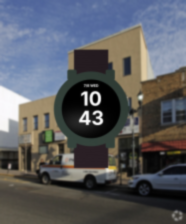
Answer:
h=10 m=43
